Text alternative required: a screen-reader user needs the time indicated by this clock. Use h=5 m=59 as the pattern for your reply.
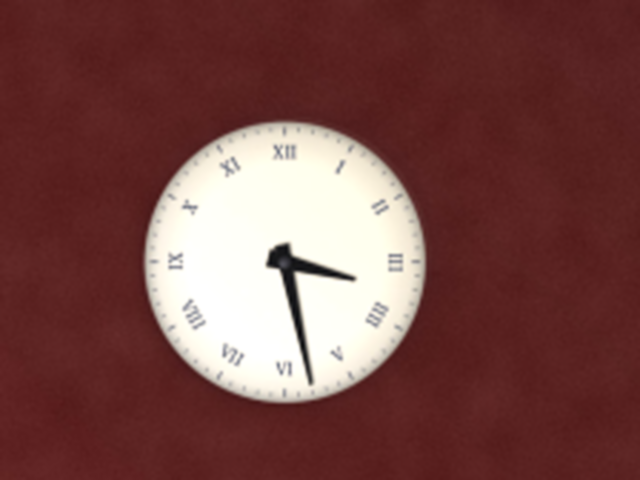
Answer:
h=3 m=28
